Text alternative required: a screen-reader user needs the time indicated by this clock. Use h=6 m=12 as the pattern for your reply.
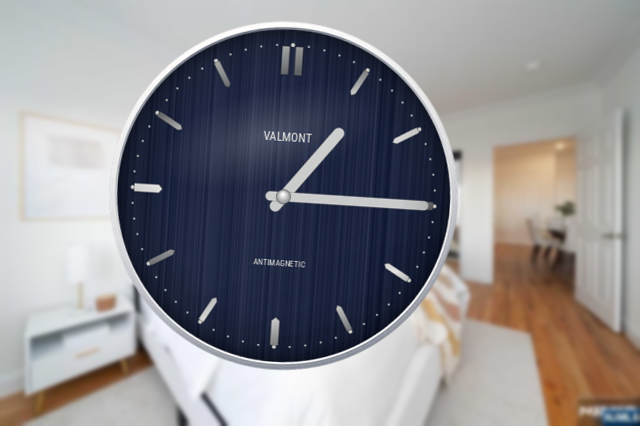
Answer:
h=1 m=15
